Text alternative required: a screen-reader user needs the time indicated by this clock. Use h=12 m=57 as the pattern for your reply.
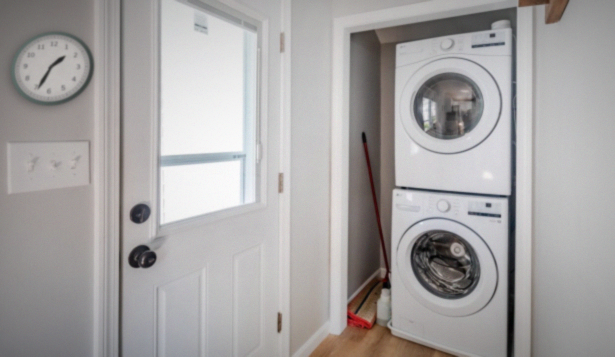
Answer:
h=1 m=34
